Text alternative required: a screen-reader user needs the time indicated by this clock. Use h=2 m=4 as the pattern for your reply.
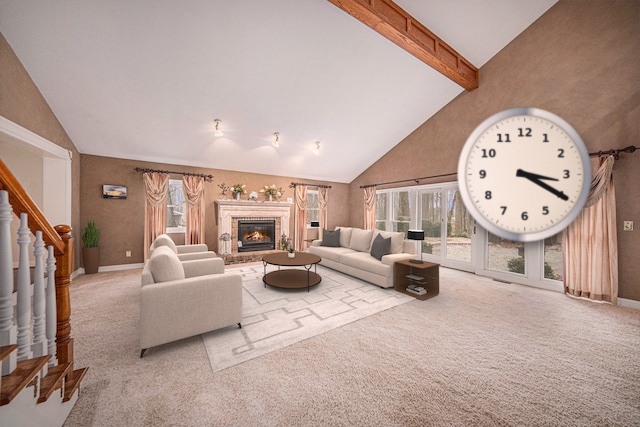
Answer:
h=3 m=20
